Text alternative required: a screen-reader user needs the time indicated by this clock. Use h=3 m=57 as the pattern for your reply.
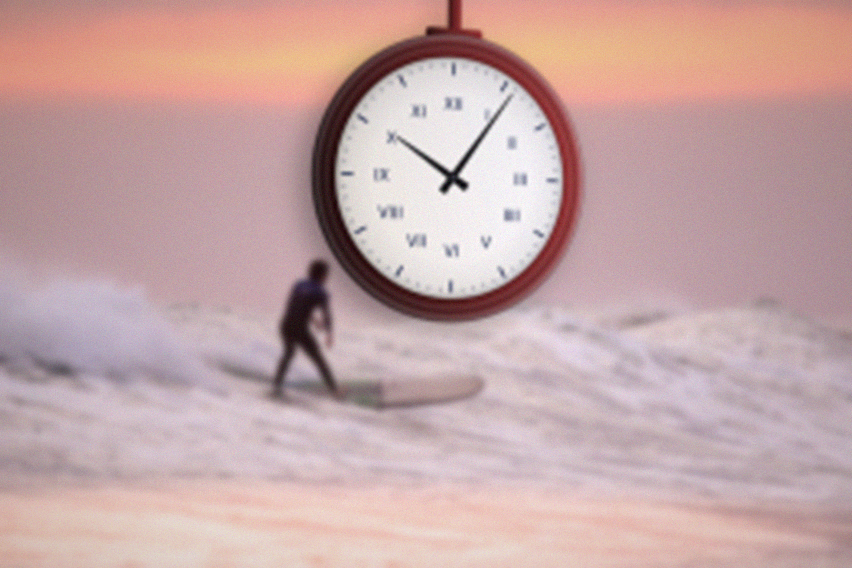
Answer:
h=10 m=6
